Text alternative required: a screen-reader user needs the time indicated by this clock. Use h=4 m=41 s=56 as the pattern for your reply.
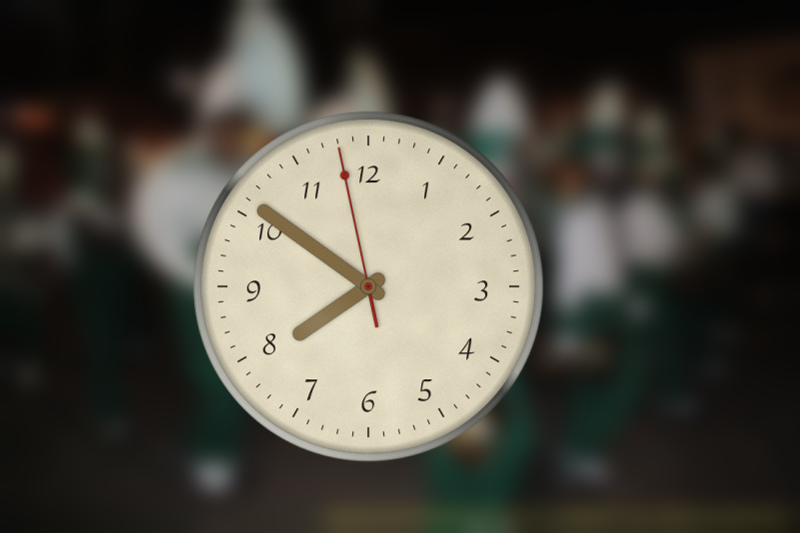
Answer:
h=7 m=50 s=58
